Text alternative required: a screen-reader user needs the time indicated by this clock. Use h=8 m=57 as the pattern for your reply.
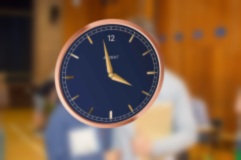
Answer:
h=3 m=58
